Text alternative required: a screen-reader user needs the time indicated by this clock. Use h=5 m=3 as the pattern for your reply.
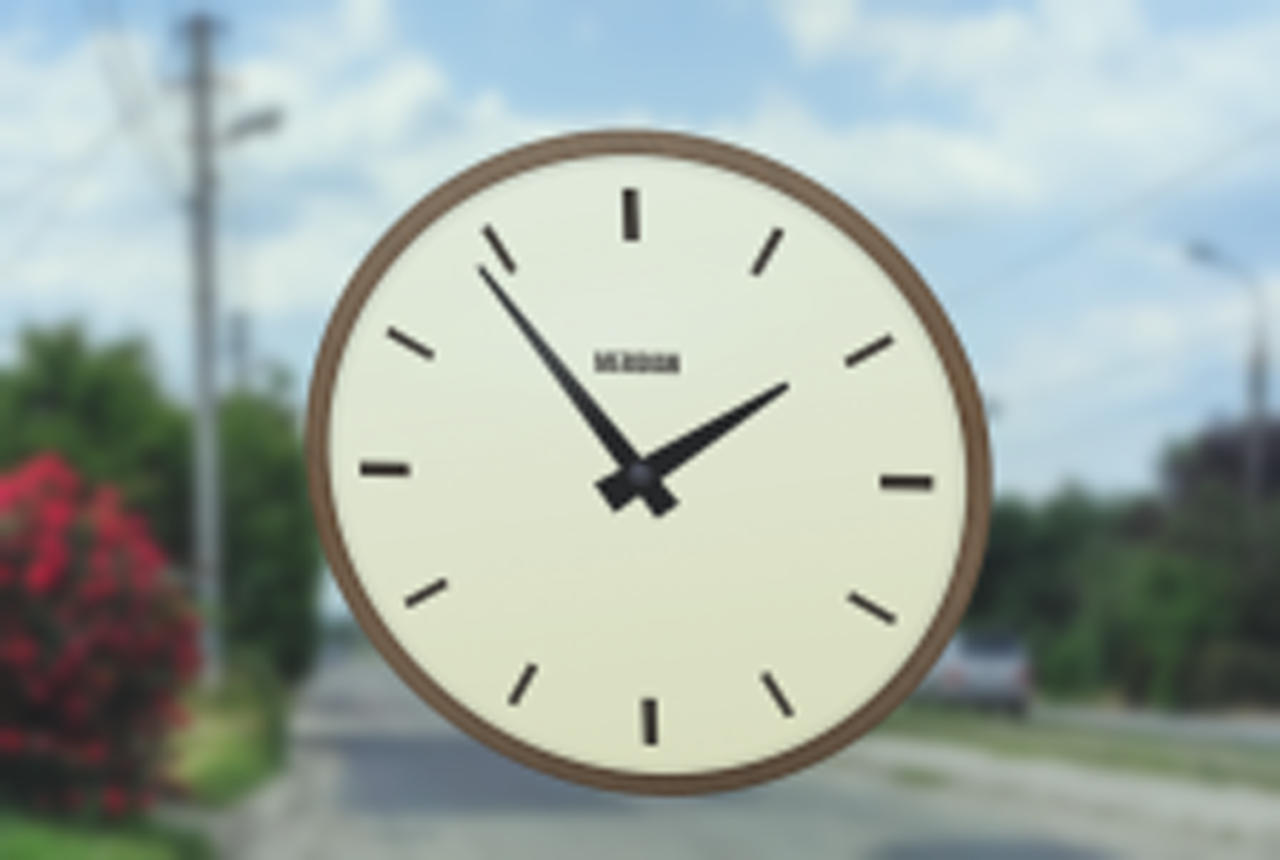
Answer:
h=1 m=54
